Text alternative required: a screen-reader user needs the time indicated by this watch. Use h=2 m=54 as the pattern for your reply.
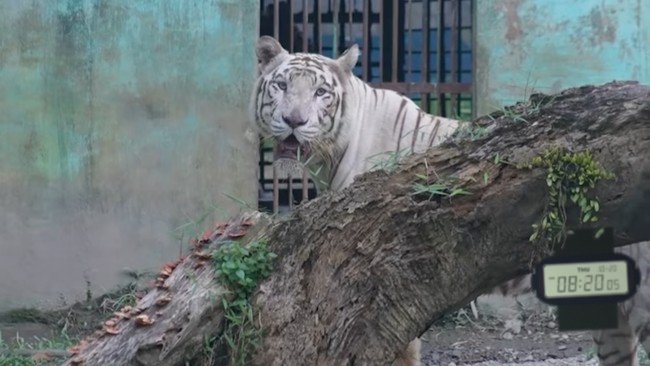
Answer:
h=8 m=20
